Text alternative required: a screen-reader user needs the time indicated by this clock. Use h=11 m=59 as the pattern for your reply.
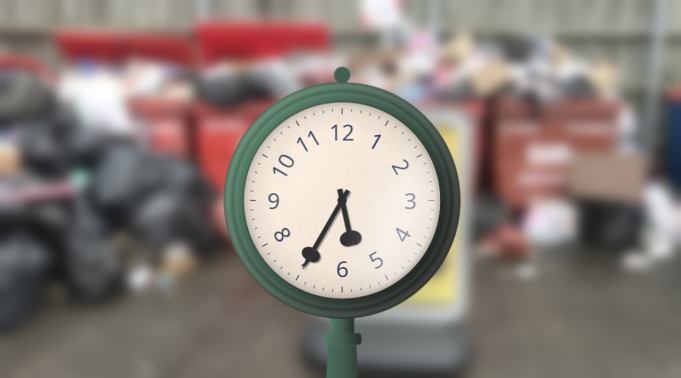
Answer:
h=5 m=35
